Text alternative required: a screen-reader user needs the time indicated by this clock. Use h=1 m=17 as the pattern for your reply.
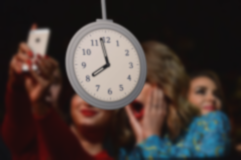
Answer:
h=7 m=58
